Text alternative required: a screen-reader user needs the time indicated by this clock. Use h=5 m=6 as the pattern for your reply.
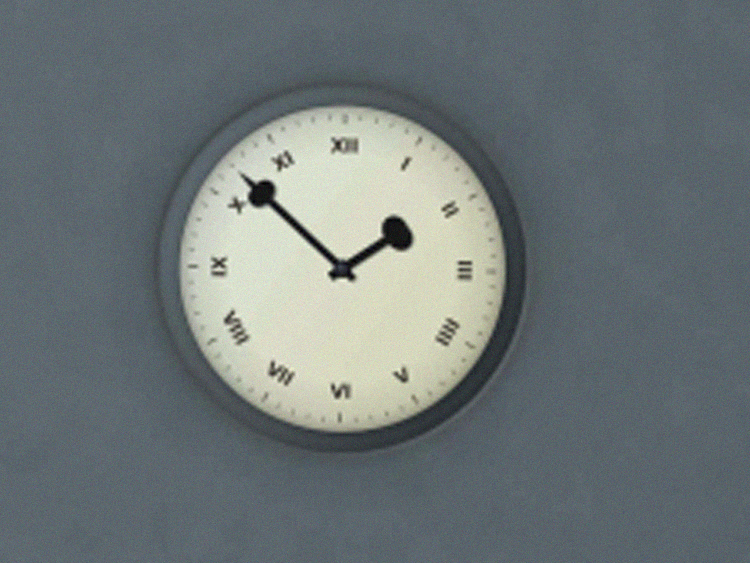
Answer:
h=1 m=52
